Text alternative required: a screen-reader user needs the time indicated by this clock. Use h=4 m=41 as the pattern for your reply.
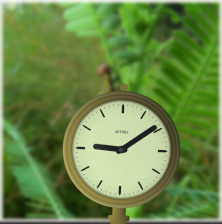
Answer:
h=9 m=9
